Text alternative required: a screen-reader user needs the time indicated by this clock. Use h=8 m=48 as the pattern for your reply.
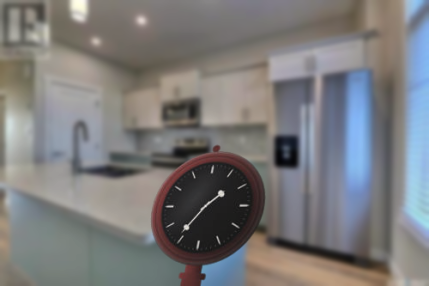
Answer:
h=1 m=36
